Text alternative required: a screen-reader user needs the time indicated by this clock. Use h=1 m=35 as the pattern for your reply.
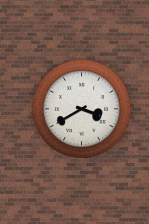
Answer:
h=3 m=40
